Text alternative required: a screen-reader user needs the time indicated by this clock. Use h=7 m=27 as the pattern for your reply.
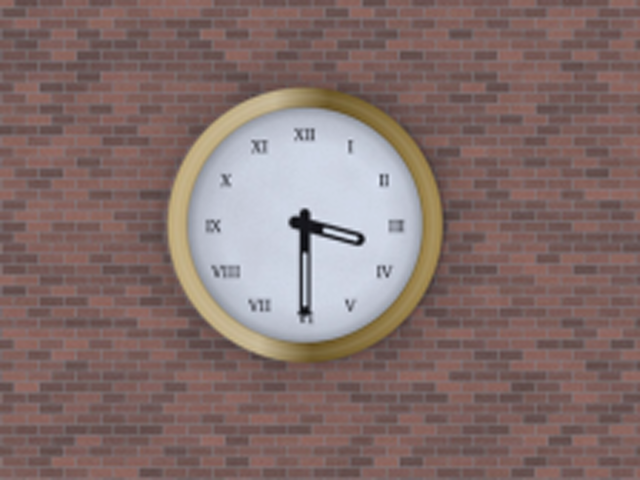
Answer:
h=3 m=30
